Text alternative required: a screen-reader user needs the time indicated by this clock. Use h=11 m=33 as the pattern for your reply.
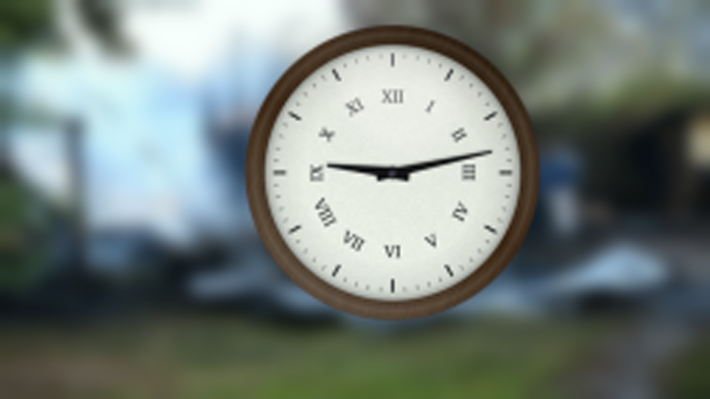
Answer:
h=9 m=13
